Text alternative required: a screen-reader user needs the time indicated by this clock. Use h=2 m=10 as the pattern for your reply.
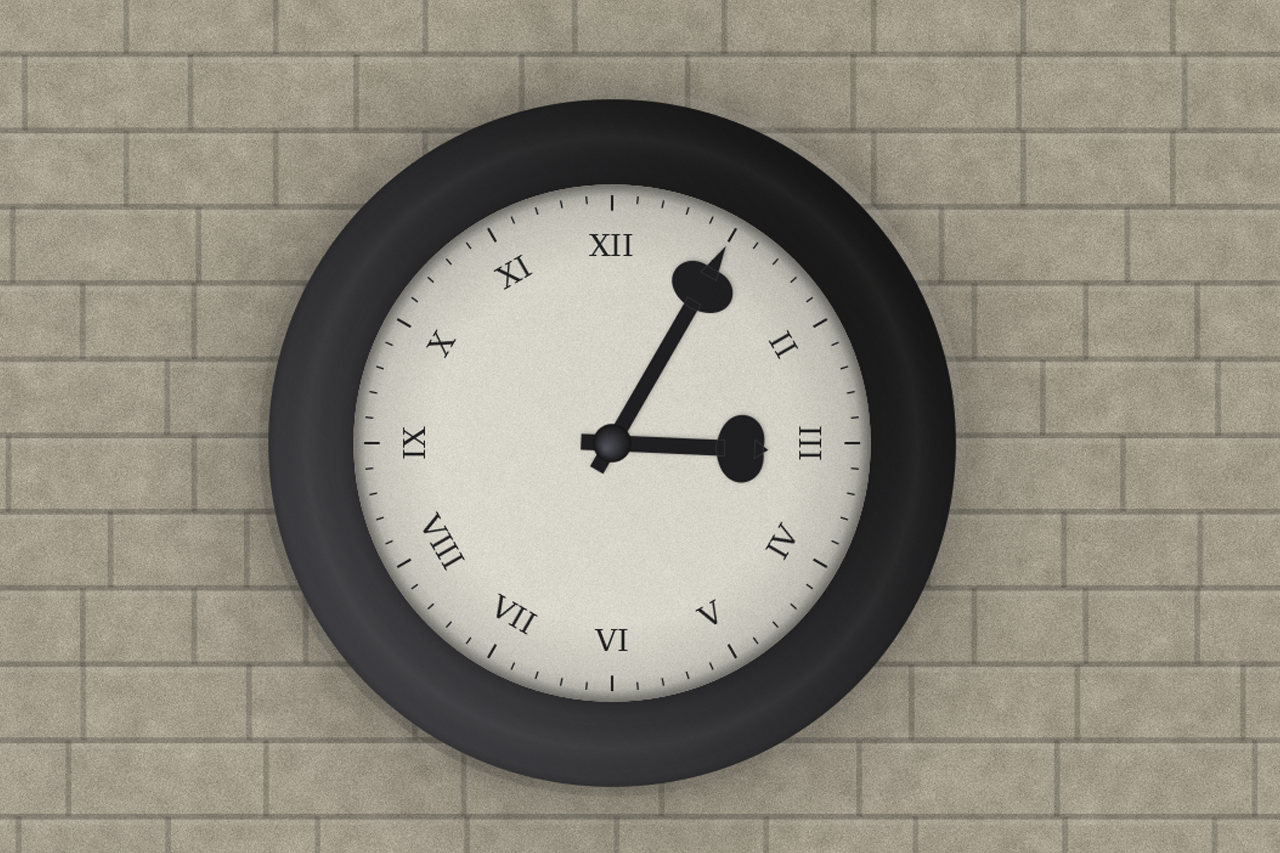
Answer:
h=3 m=5
